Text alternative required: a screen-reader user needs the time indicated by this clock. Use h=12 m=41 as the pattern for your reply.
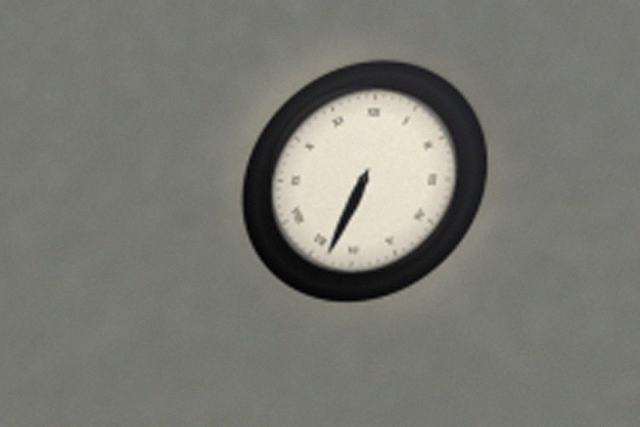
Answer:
h=6 m=33
